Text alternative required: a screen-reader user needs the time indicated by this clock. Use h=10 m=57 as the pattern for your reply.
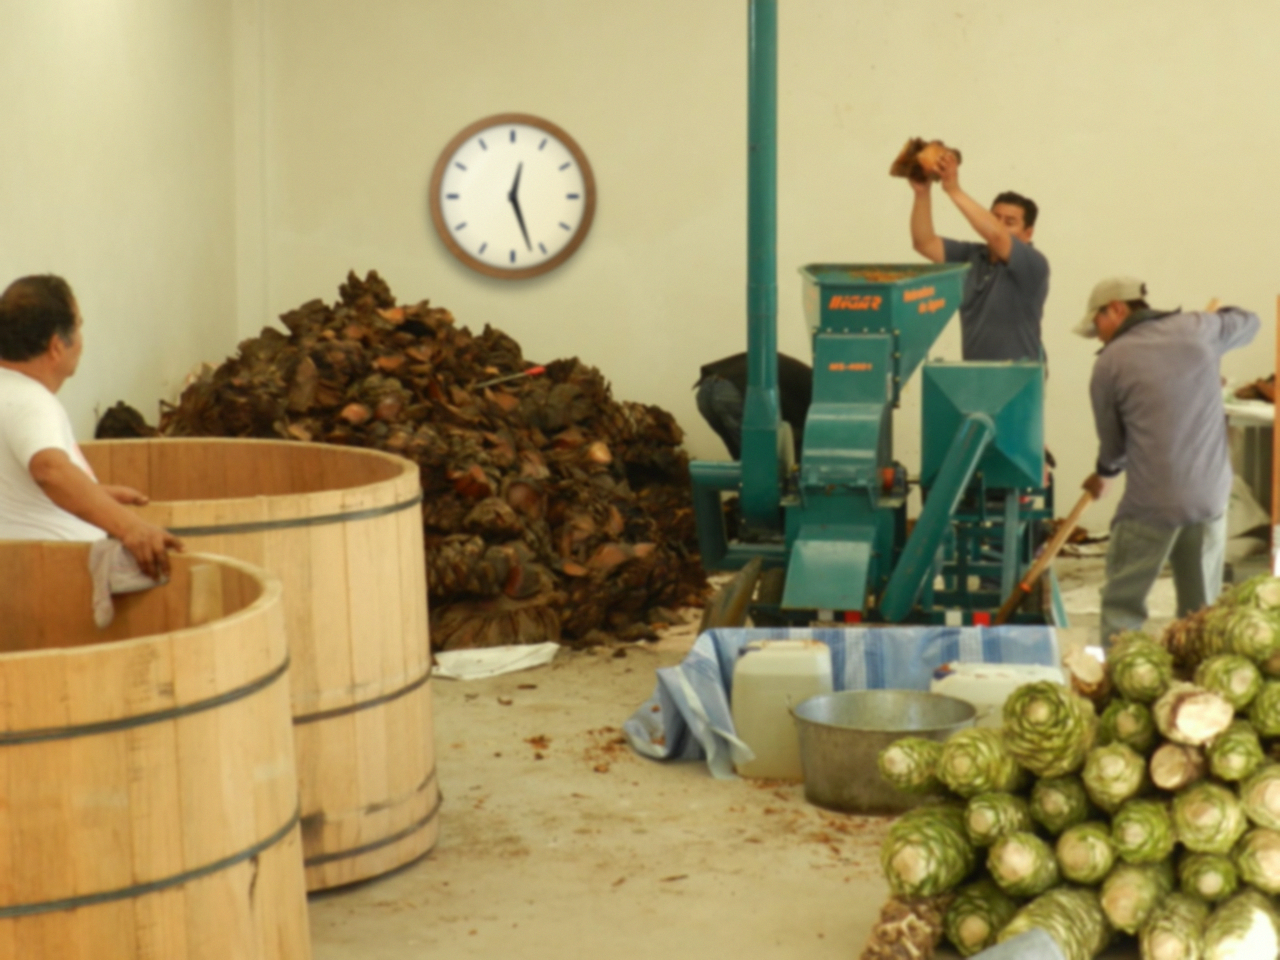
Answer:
h=12 m=27
